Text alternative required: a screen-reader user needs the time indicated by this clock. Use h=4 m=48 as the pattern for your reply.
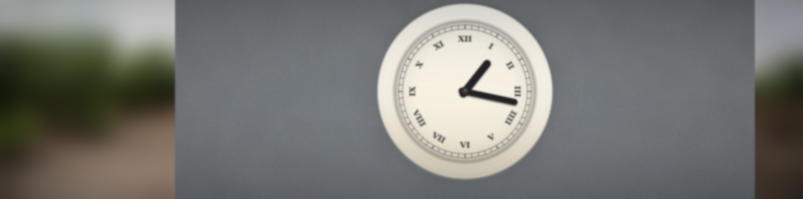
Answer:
h=1 m=17
